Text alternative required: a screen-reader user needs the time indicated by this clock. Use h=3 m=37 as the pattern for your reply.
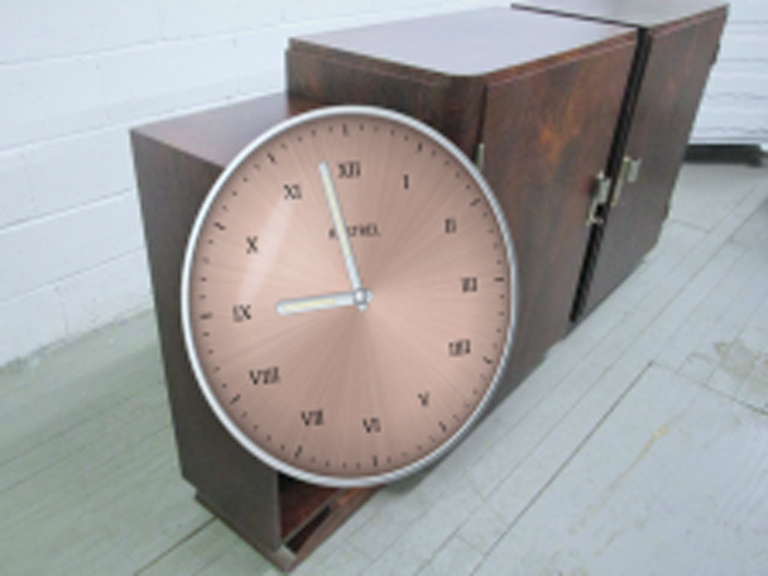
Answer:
h=8 m=58
